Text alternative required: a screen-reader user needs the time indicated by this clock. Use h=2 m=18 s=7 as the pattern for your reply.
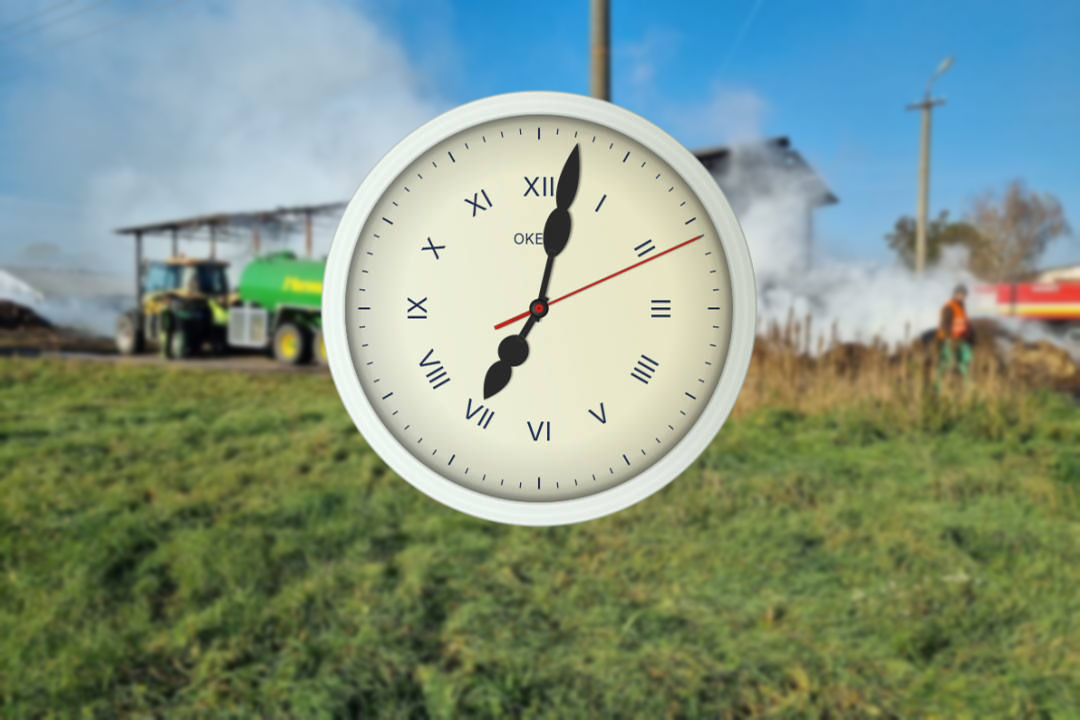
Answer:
h=7 m=2 s=11
